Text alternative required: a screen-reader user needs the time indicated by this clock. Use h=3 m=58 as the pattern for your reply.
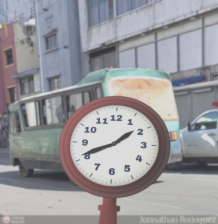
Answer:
h=1 m=41
